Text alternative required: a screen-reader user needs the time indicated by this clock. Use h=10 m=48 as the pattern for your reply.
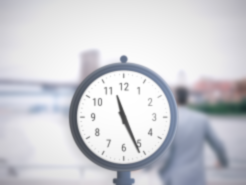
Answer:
h=11 m=26
